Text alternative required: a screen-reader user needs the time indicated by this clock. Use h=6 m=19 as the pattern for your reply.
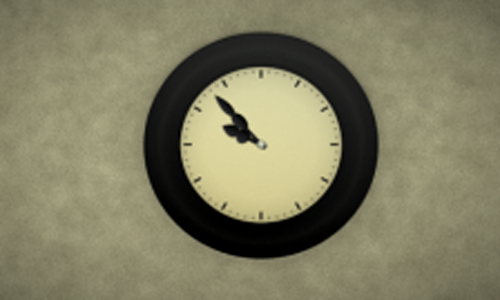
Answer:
h=9 m=53
